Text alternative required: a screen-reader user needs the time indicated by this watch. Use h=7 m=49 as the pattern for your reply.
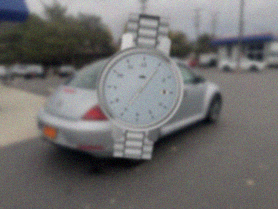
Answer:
h=7 m=5
